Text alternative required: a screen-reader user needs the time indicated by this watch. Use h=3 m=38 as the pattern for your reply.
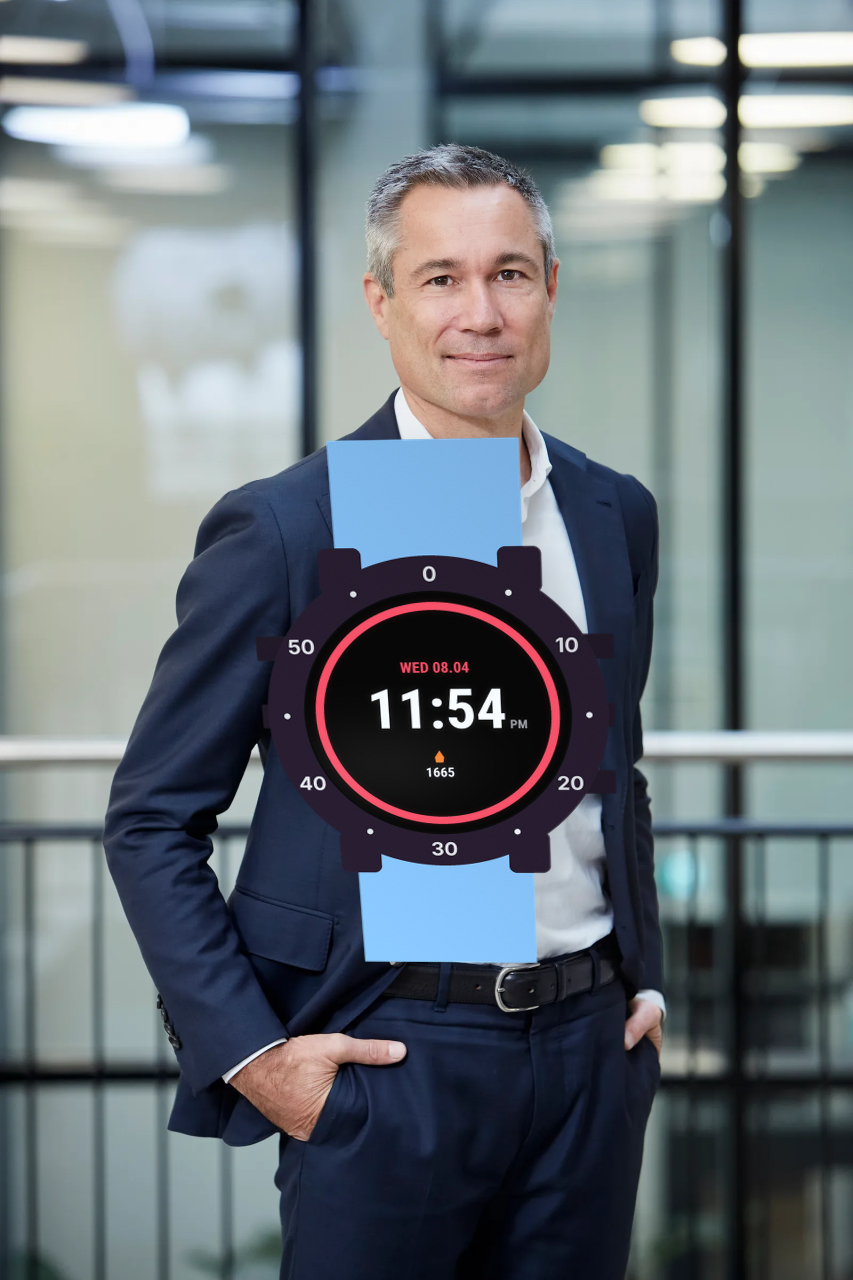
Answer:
h=11 m=54
